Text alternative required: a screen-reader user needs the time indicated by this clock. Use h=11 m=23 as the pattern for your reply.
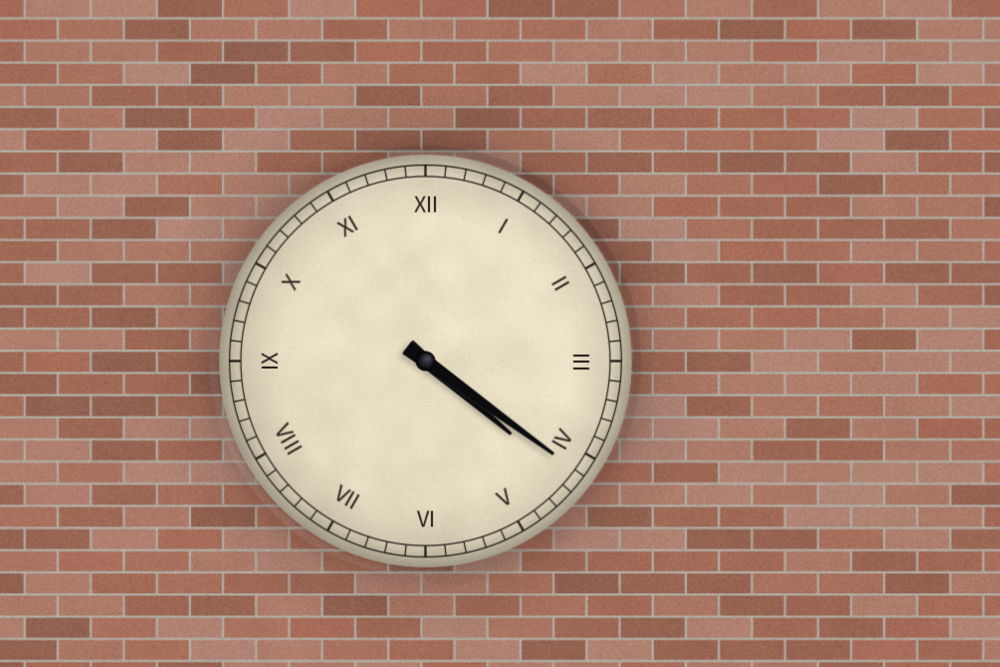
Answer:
h=4 m=21
